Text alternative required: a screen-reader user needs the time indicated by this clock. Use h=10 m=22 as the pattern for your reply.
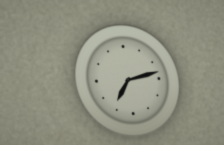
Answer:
h=7 m=13
